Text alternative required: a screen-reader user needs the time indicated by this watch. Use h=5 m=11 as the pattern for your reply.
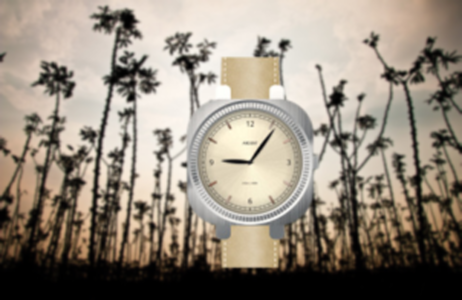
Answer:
h=9 m=6
